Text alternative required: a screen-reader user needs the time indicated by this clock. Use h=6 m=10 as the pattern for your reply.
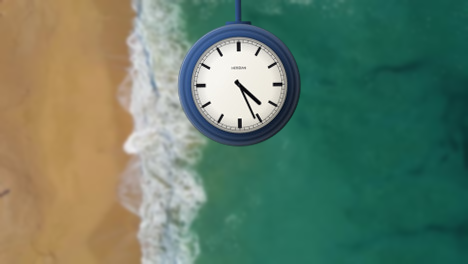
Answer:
h=4 m=26
